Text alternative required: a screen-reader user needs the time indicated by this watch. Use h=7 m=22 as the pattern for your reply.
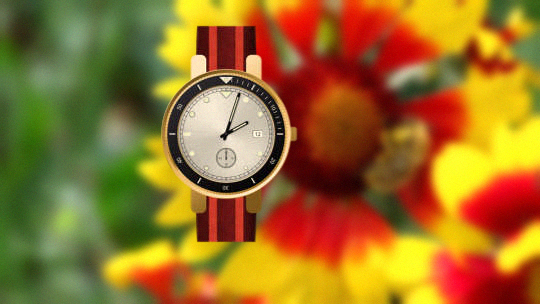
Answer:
h=2 m=3
